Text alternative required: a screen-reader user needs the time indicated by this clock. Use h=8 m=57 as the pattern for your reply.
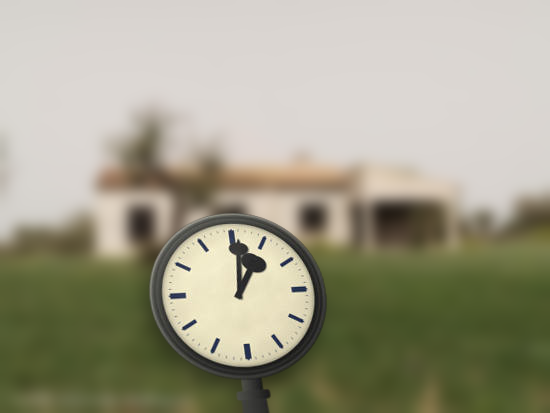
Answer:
h=1 m=1
